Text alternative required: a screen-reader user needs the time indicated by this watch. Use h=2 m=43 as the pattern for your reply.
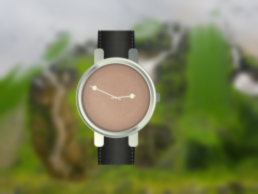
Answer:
h=2 m=49
